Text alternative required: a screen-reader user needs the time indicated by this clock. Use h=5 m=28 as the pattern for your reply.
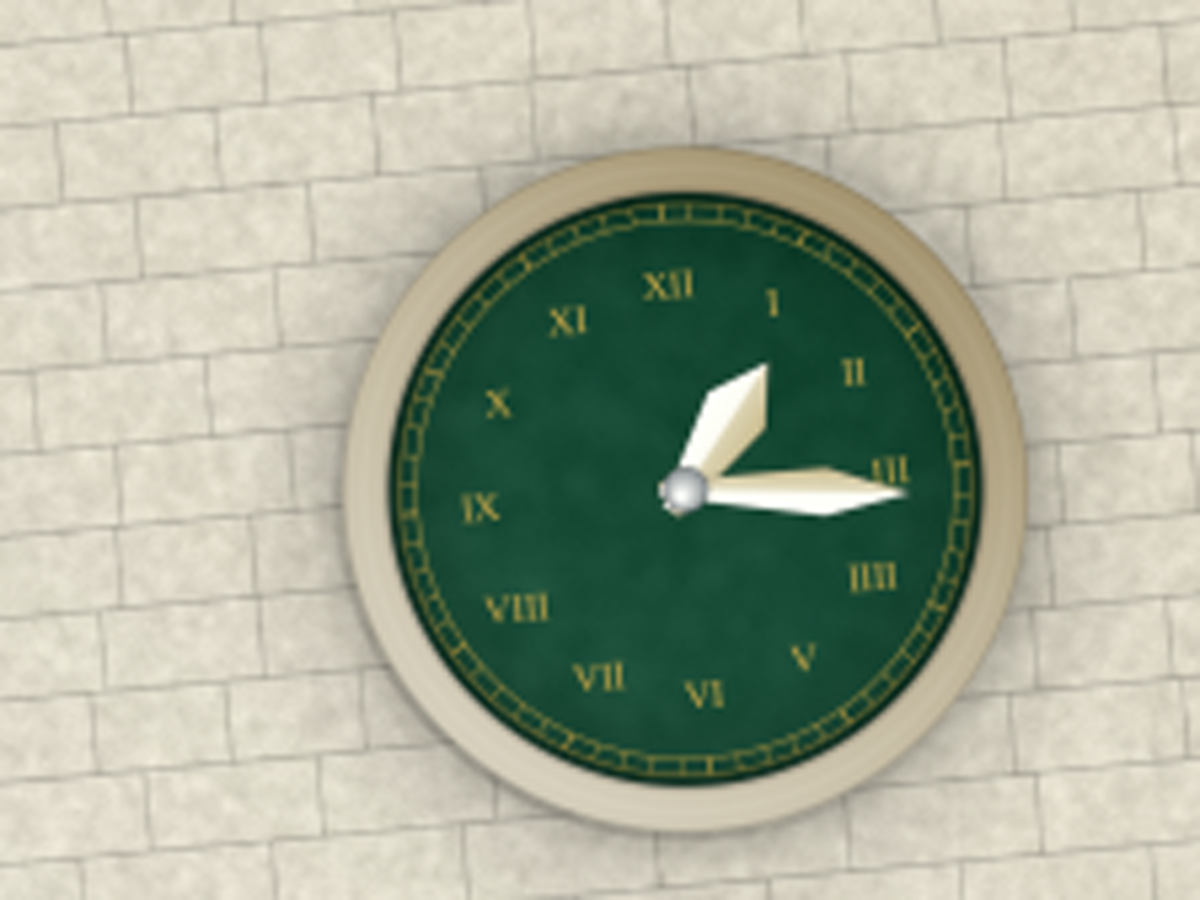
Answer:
h=1 m=16
